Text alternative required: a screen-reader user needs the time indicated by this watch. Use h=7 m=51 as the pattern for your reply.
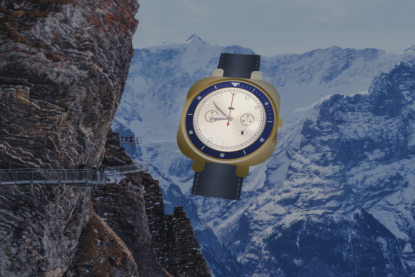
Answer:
h=8 m=52
